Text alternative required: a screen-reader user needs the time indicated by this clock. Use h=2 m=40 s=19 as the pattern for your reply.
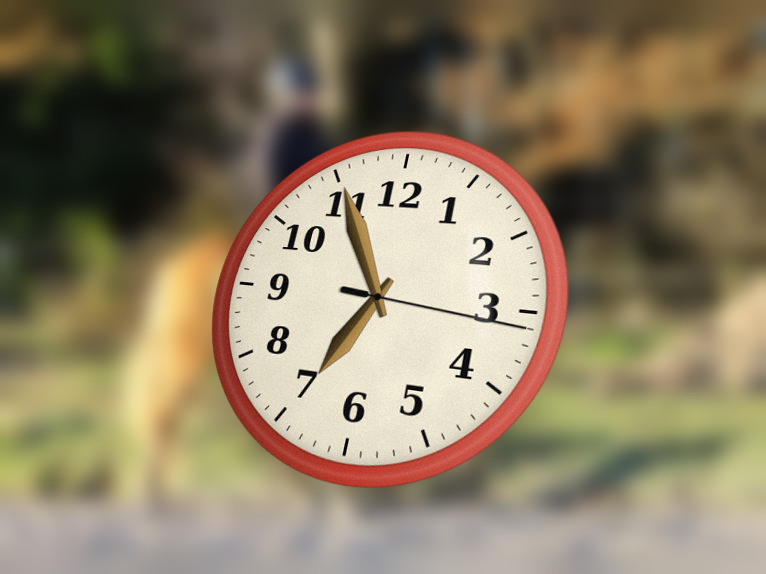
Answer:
h=6 m=55 s=16
